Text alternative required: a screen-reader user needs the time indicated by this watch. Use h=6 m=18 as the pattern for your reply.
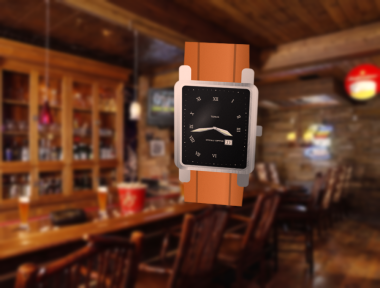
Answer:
h=3 m=43
